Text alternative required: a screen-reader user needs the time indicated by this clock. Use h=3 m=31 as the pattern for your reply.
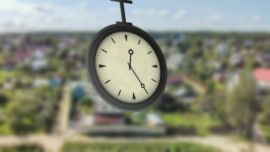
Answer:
h=12 m=25
